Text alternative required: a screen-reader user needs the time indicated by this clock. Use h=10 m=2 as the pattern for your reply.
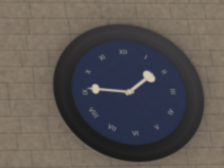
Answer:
h=1 m=46
